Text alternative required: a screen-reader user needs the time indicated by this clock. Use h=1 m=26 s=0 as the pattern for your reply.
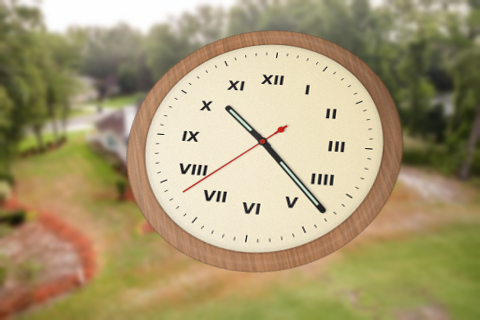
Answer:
h=10 m=22 s=38
